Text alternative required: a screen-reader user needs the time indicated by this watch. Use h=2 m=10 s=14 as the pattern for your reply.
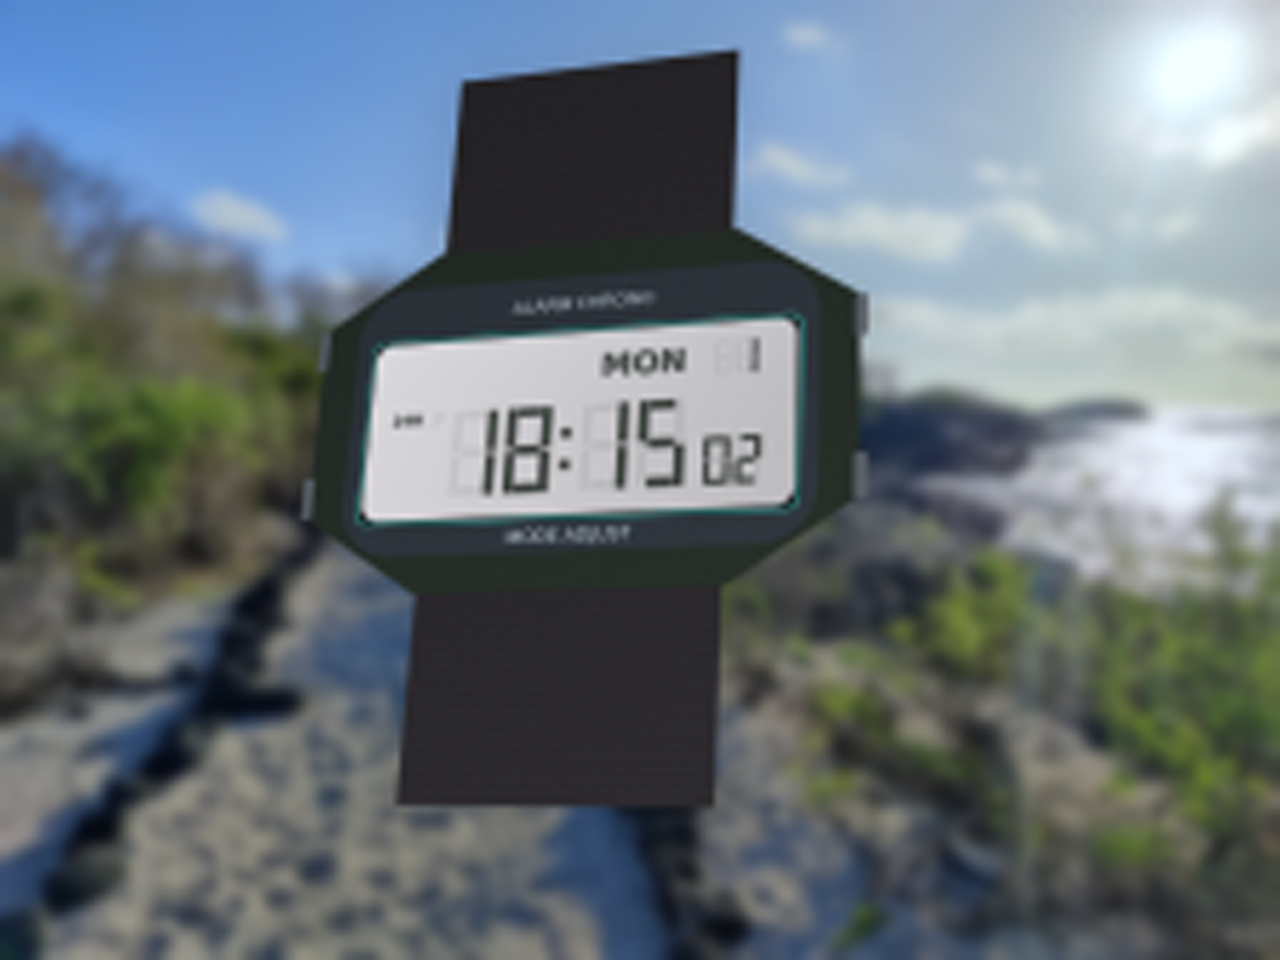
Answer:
h=18 m=15 s=2
